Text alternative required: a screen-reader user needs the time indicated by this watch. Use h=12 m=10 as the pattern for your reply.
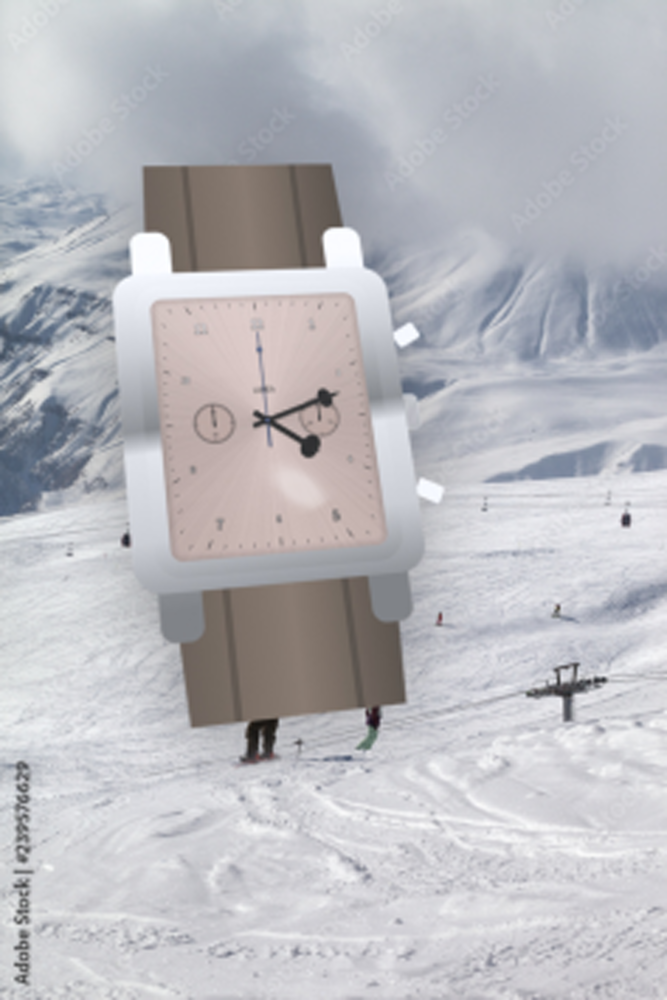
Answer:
h=4 m=12
